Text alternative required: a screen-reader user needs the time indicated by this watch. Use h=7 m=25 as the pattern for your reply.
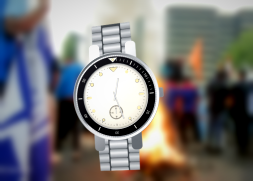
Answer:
h=12 m=27
